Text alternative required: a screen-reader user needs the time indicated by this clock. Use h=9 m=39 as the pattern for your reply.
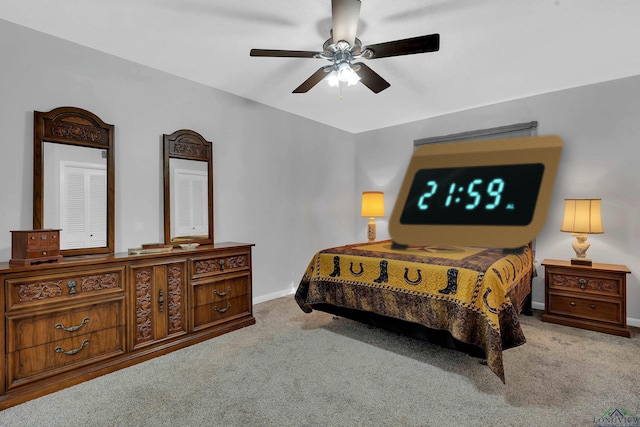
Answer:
h=21 m=59
